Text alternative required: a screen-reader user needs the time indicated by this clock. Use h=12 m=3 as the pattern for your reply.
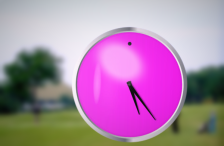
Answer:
h=5 m=24
